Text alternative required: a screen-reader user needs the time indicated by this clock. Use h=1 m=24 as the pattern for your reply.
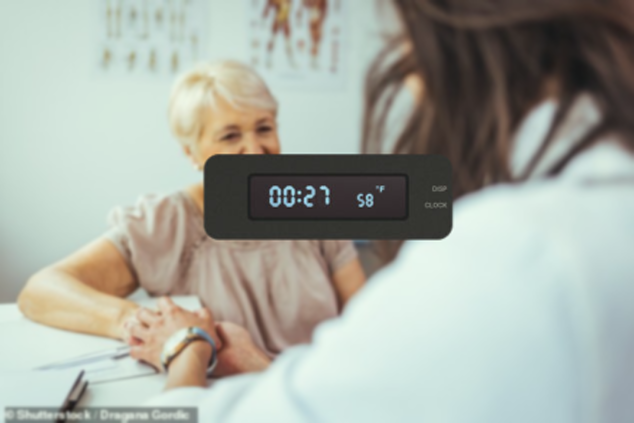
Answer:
h=0 m=27
